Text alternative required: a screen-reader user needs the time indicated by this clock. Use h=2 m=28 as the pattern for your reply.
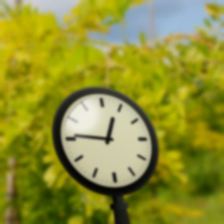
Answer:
h=12 m=46
